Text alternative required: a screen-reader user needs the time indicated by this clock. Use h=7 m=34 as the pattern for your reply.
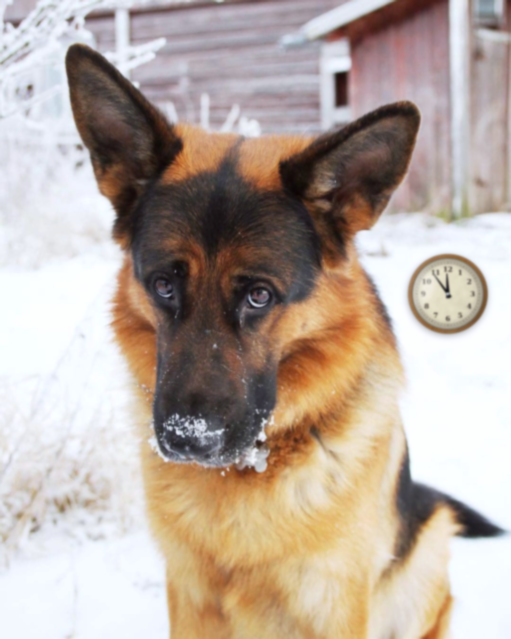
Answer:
h=11 m=54
